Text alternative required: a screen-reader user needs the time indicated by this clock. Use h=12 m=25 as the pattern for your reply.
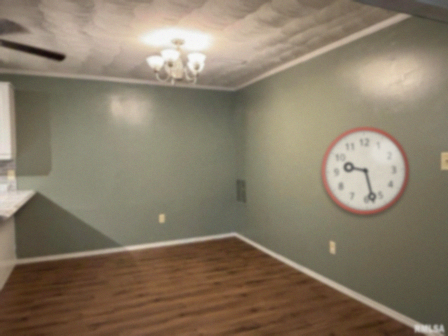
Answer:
h=9 m=28
